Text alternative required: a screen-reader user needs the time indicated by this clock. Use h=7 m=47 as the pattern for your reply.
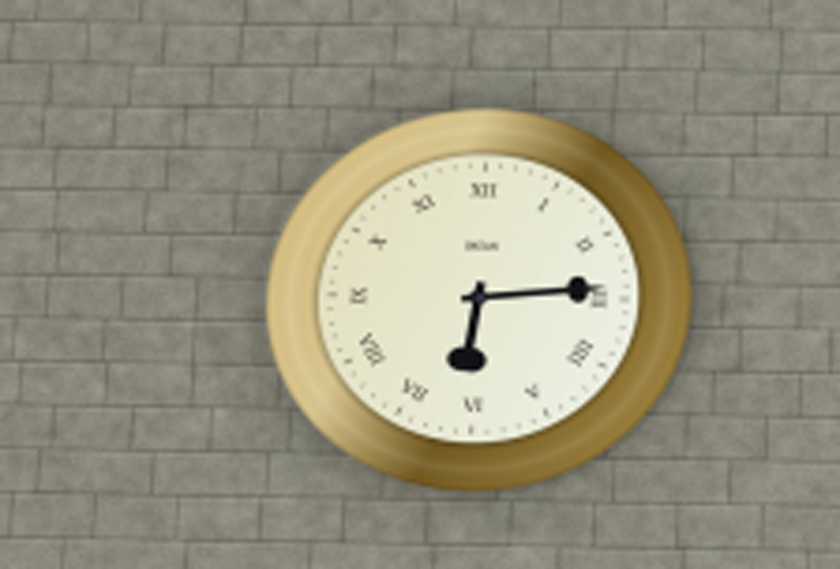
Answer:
h=6 m=14
